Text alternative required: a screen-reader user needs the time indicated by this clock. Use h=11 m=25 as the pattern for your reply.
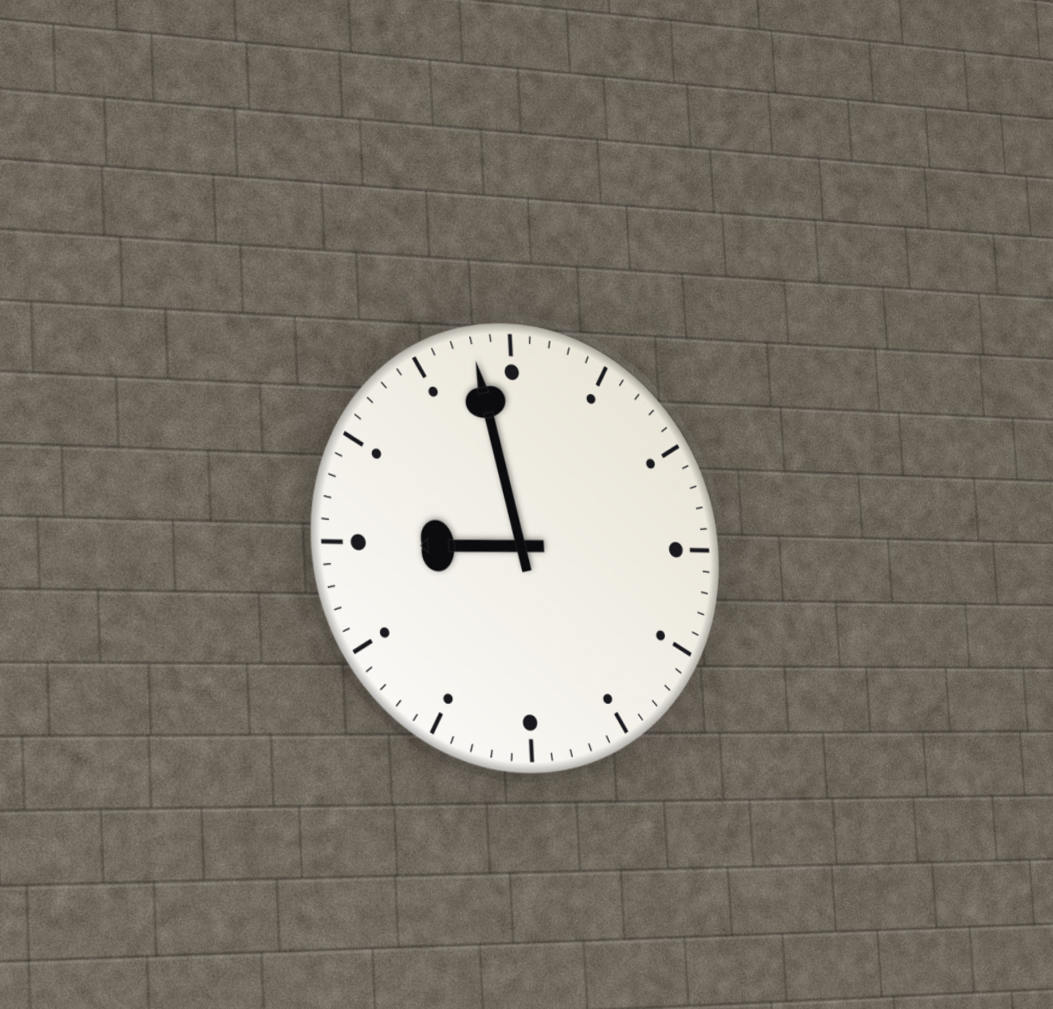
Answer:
h=8 m=58
